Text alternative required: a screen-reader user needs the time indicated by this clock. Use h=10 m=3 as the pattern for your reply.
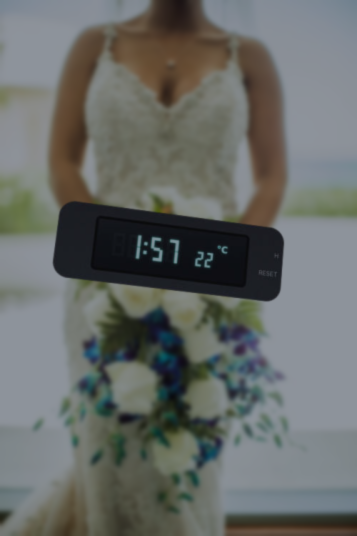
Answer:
h=1 m=57
